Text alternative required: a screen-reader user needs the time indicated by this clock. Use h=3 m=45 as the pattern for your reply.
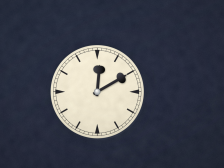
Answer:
h=12 m=10
